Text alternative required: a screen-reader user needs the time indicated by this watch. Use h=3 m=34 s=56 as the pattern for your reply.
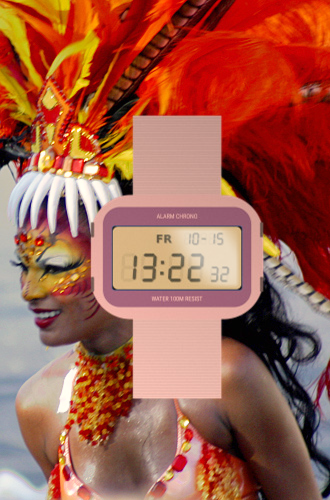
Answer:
h=13 m=22 s=32
